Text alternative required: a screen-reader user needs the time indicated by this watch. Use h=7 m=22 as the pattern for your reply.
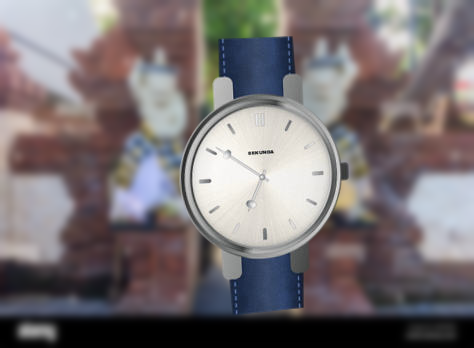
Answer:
h=6 m=51
